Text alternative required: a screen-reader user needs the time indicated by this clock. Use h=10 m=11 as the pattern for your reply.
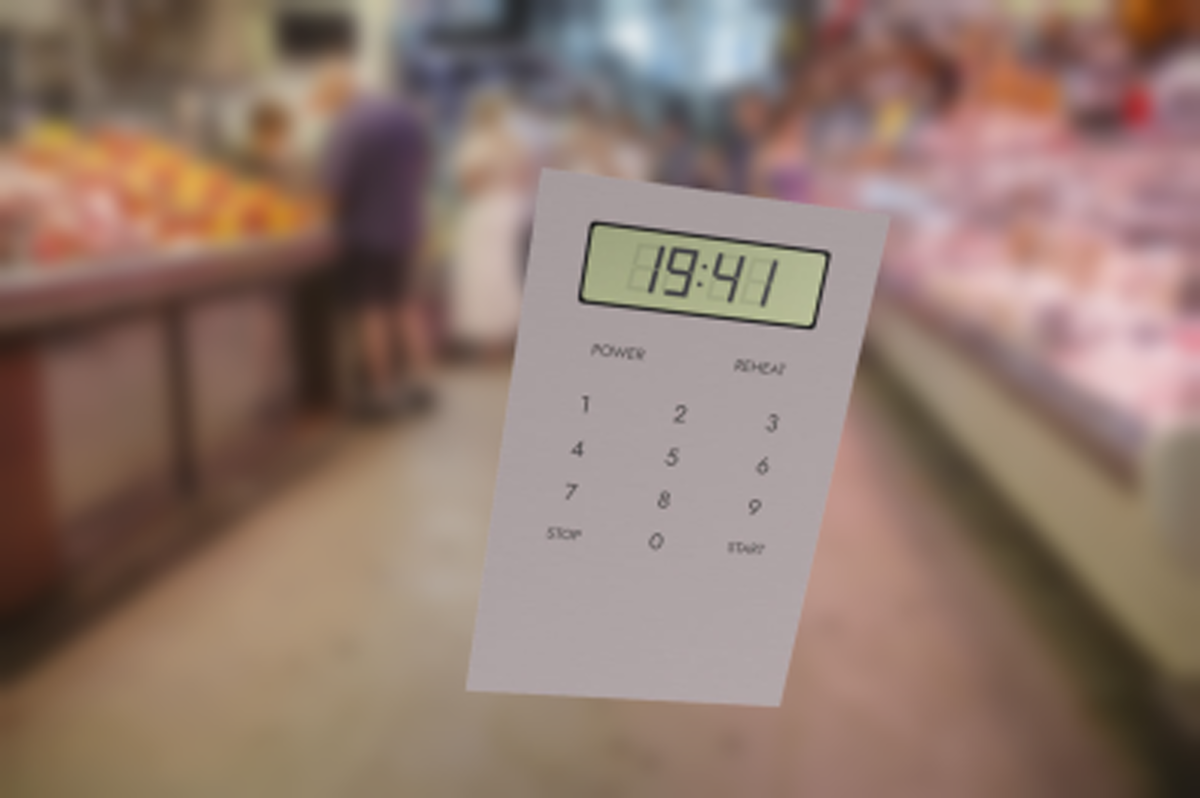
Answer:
h=19 m=41
